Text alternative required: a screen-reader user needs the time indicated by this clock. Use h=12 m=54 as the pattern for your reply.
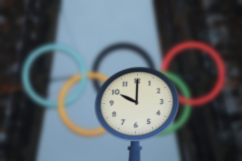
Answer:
h=10 m=0
